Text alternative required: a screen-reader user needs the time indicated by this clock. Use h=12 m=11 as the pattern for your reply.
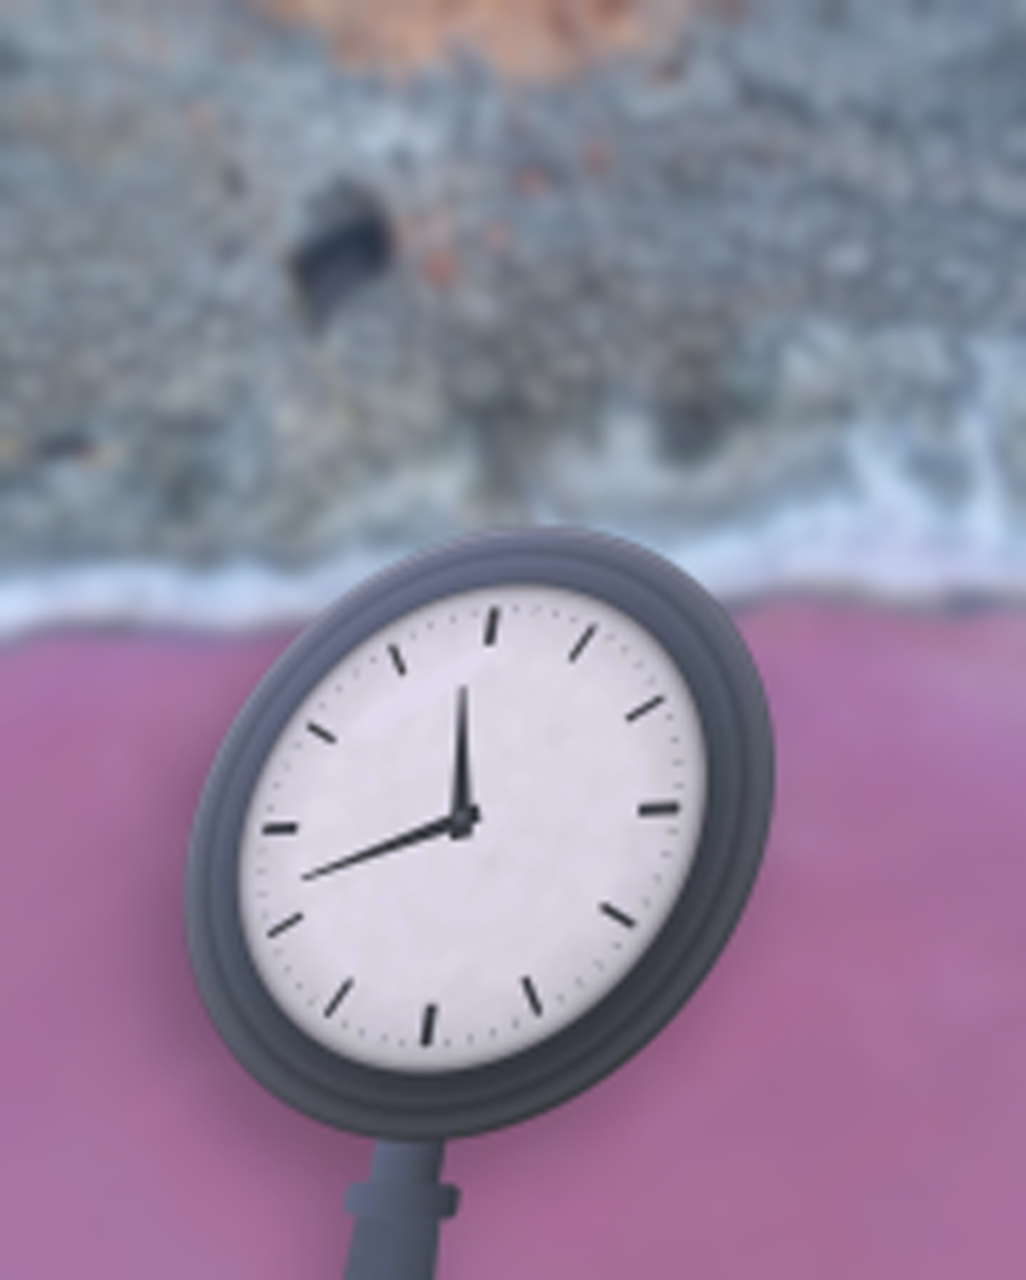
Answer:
h=11 m=42
